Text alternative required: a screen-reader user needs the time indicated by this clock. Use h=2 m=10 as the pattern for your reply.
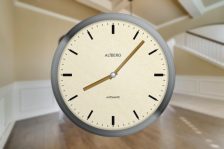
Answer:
h=8 m=7
